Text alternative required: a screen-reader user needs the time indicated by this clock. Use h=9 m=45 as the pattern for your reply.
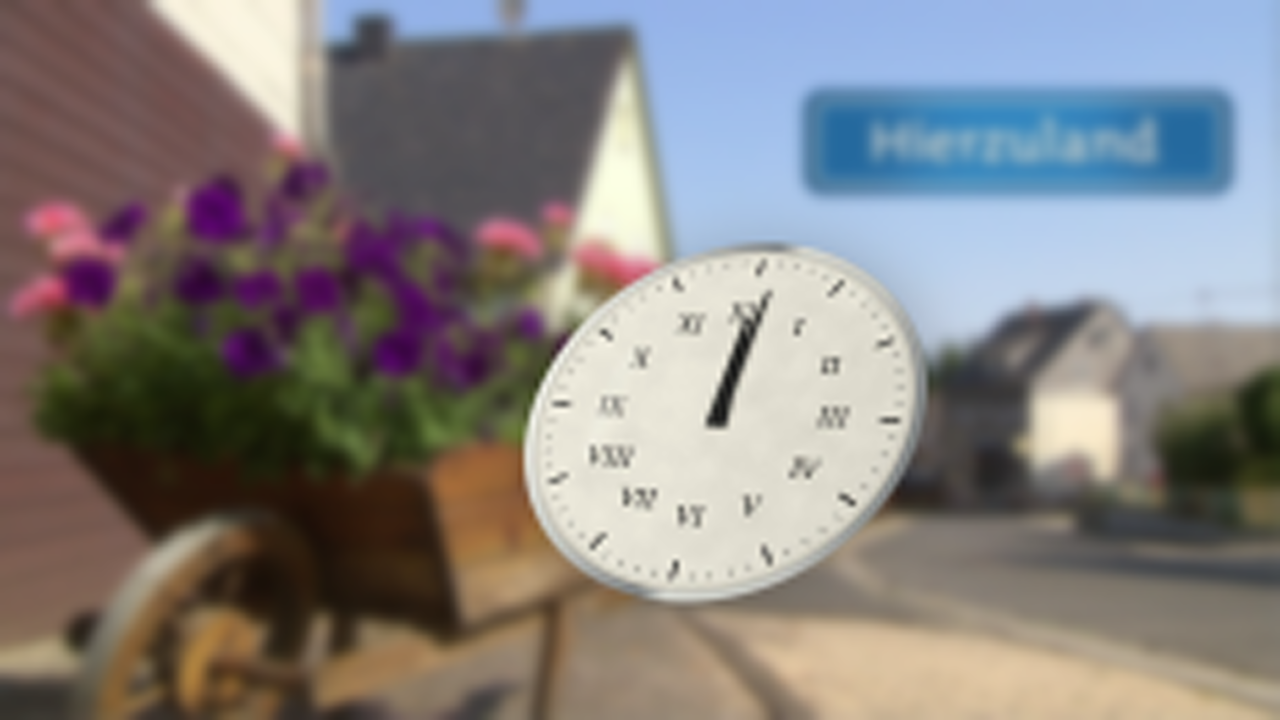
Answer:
h=12 m=1
